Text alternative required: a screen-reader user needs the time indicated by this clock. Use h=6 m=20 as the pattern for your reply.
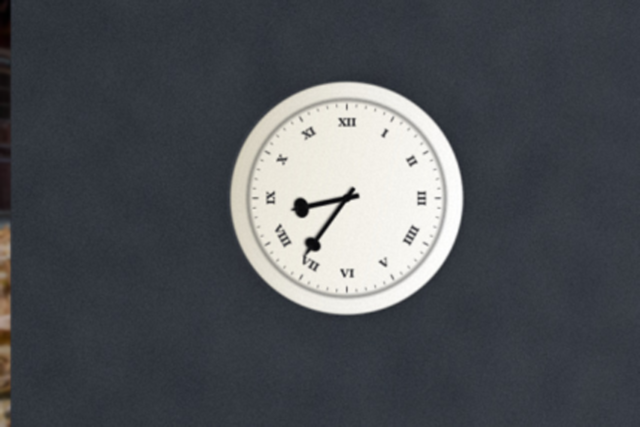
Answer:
h=8 m=36
